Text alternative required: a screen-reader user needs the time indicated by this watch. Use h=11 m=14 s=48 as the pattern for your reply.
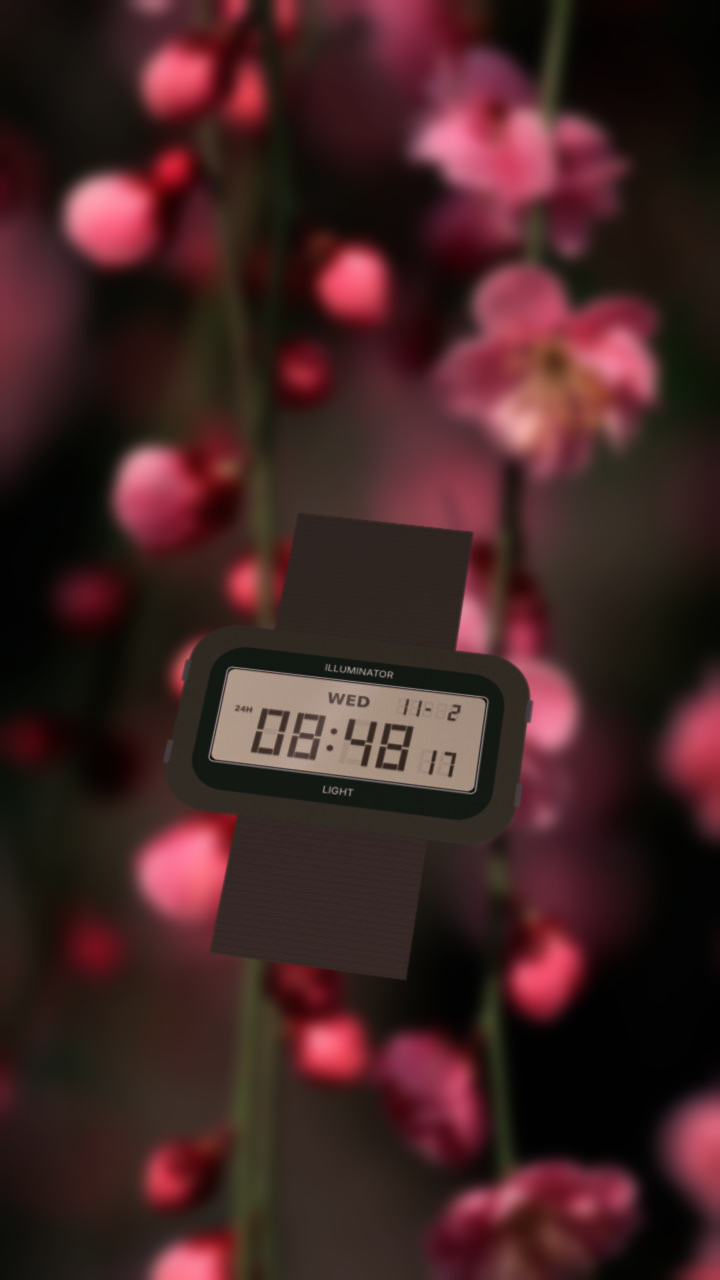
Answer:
h=8 m=48 s=17
